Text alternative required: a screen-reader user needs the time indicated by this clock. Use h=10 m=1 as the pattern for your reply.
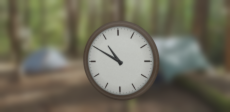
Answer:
h=10 m=50
